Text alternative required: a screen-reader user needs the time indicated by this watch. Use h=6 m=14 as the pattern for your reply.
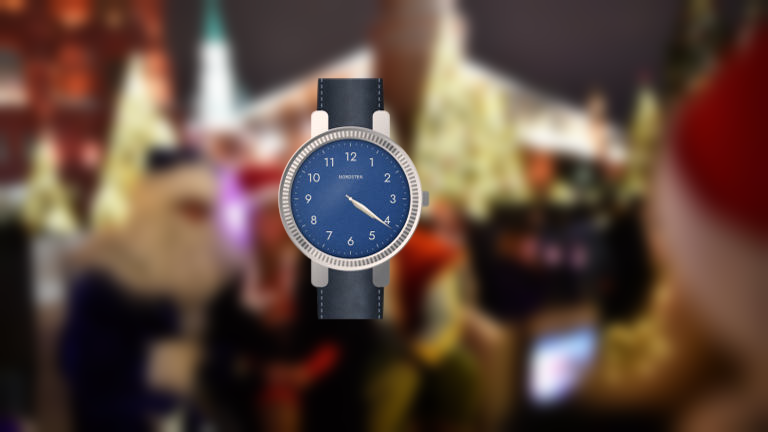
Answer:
h=4 m=21
